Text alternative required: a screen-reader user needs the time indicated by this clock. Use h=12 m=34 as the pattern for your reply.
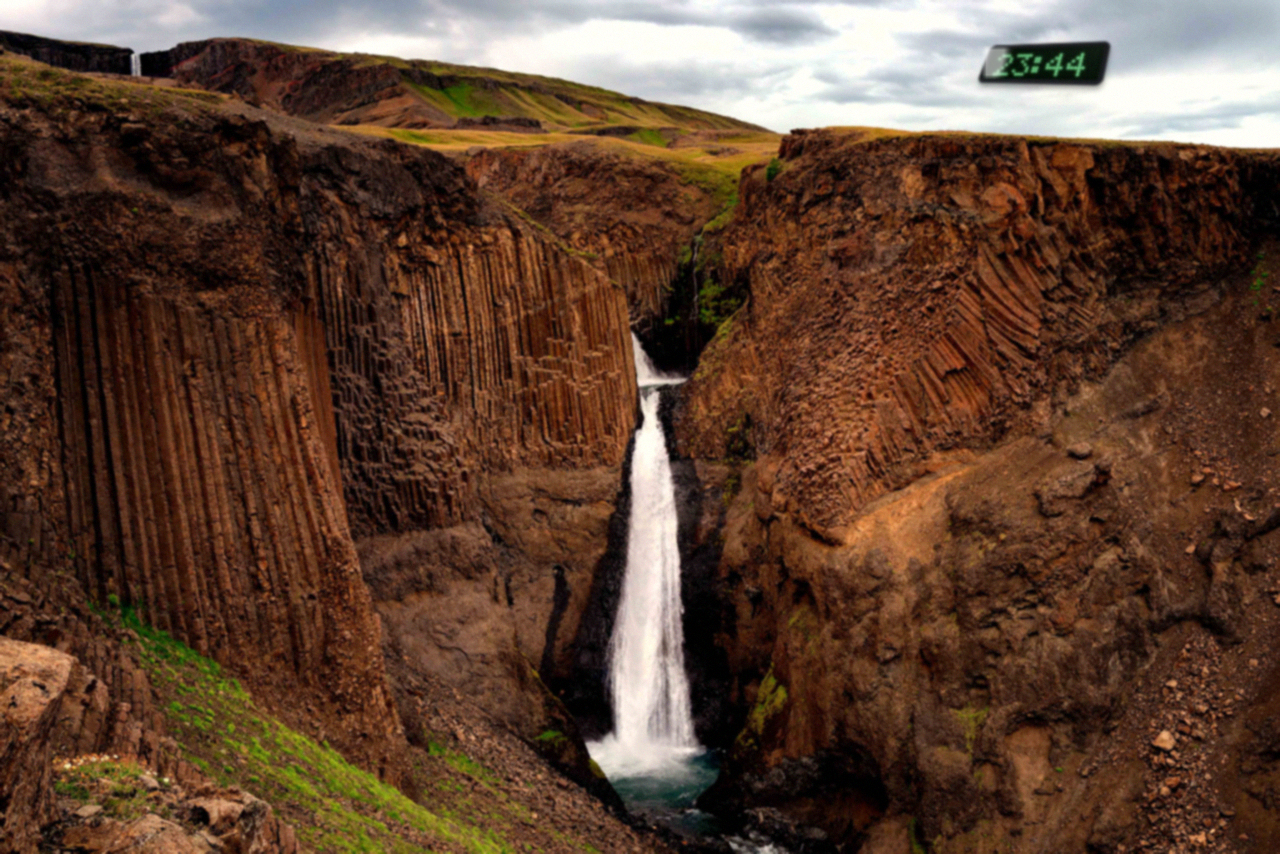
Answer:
h=23 m=44
